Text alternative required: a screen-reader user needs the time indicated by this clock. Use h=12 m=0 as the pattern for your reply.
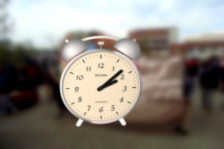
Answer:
h=2 m=8
